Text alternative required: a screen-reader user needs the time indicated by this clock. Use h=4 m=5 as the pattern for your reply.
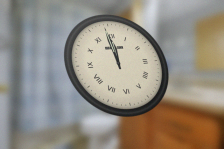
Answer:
h=11 m=59
